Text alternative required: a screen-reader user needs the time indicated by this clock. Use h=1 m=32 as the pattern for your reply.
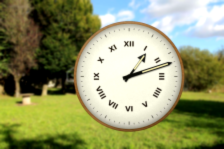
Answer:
h=1 m=12
